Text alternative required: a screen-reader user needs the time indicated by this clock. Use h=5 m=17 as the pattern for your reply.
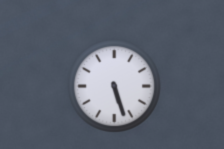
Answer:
h=5 m=27
